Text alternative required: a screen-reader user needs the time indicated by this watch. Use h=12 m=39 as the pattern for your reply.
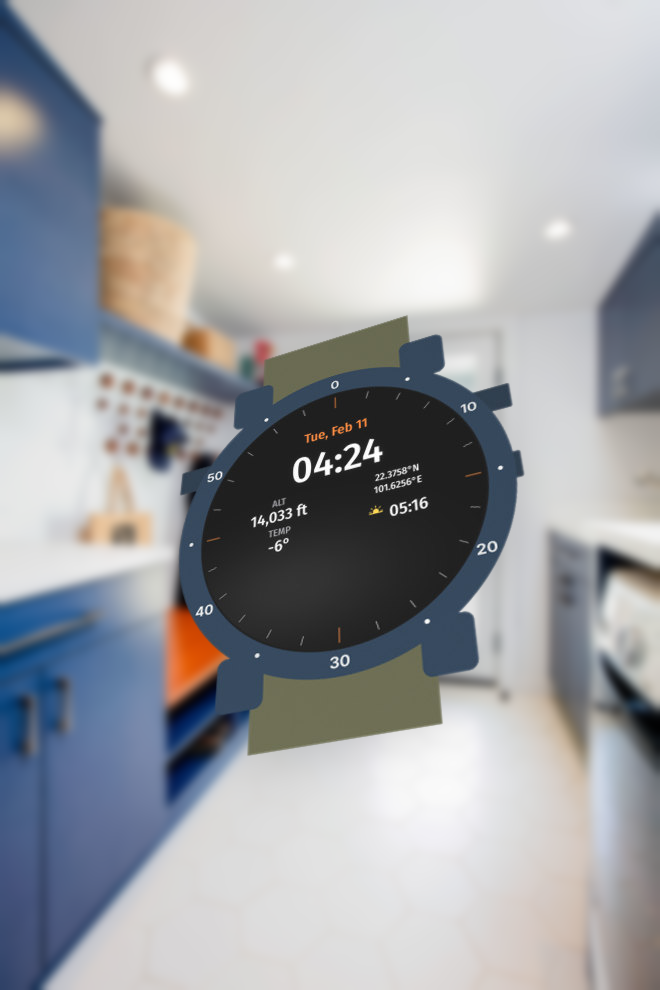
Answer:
h=4 m=24
